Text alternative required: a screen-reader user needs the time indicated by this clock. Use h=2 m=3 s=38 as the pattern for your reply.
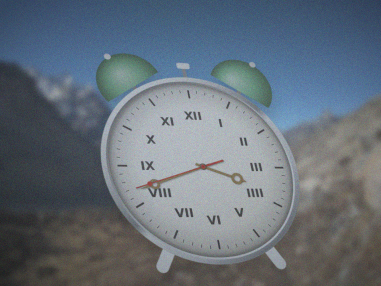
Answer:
h=3 m=41 s=42
